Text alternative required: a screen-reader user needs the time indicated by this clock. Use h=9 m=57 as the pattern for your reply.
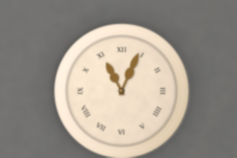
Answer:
h=11 m=4
